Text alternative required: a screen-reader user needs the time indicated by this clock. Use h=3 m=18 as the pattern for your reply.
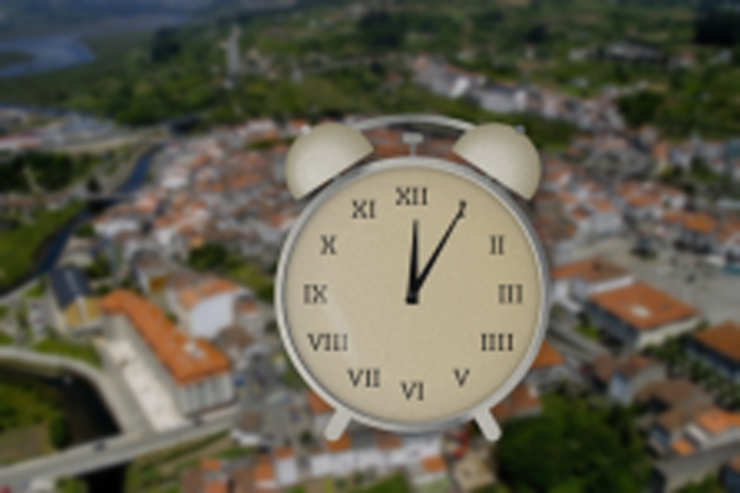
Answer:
h=12 m=5
